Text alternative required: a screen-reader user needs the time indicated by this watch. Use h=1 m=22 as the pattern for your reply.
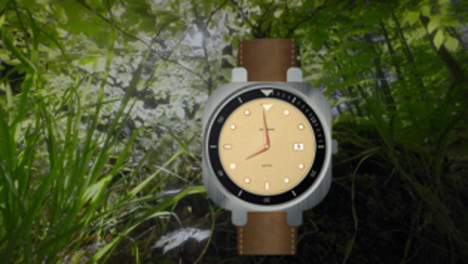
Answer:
h=7 m=59
